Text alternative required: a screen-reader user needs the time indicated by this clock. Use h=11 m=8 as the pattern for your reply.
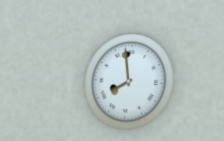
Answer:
h=7 m=58
